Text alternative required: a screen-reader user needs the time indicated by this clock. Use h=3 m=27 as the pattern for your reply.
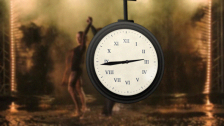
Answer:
h=2 m=44
